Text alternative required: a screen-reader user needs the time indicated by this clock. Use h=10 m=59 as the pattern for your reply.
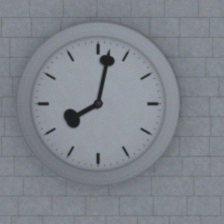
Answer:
h=8 m=2
